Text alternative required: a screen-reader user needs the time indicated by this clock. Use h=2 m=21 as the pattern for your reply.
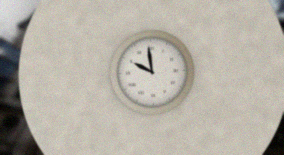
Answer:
h=9 m=59
